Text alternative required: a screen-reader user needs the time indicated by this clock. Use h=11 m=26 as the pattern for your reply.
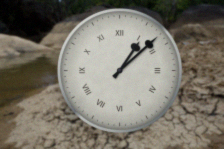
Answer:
h=1 m=8
